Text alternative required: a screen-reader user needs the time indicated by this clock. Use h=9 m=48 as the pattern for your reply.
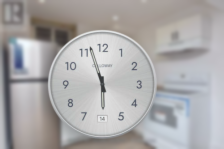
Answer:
h=5 m=57
